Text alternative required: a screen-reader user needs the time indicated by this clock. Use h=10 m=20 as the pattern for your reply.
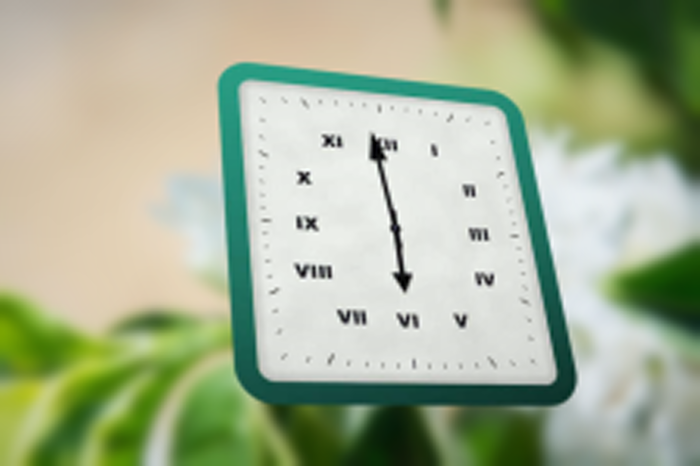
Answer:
h=5 m=59
